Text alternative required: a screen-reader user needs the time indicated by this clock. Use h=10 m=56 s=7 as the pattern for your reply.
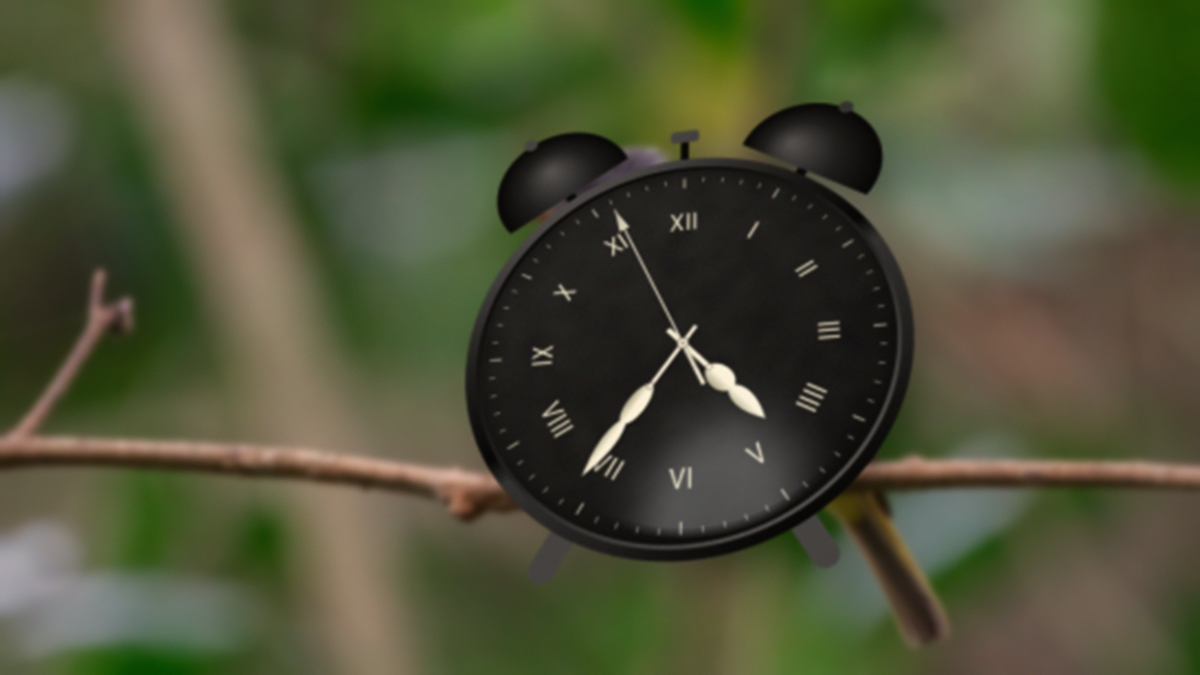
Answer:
h=4 m=35 s=56
